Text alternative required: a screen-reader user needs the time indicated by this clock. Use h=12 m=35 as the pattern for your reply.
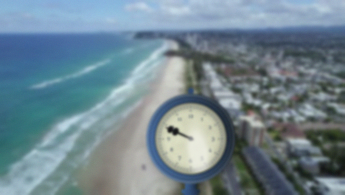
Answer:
h=9 m=49
